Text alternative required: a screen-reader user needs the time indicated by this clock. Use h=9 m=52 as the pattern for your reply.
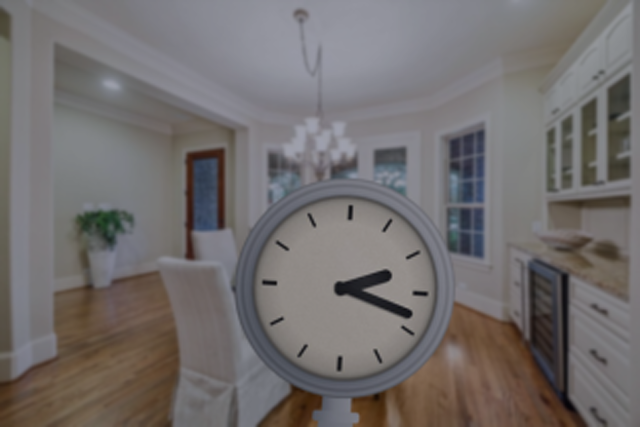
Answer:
h=2 m=18
